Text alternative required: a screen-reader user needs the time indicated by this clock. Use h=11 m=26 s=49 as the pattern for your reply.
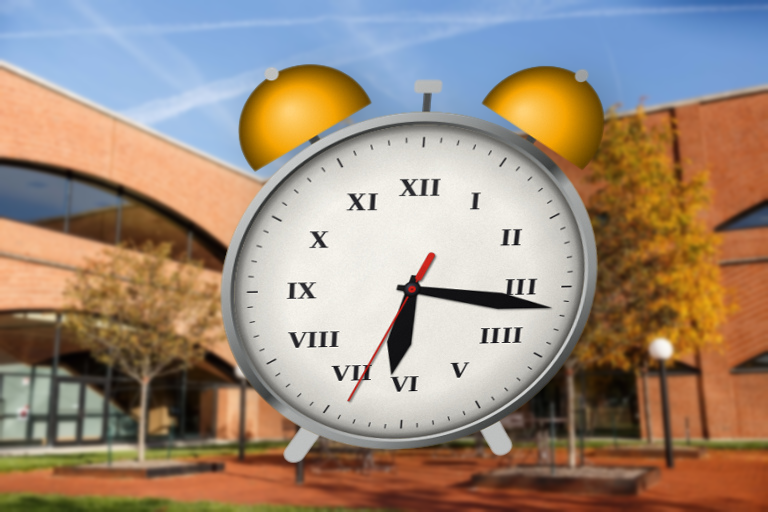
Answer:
h=6 m=16 s=34
